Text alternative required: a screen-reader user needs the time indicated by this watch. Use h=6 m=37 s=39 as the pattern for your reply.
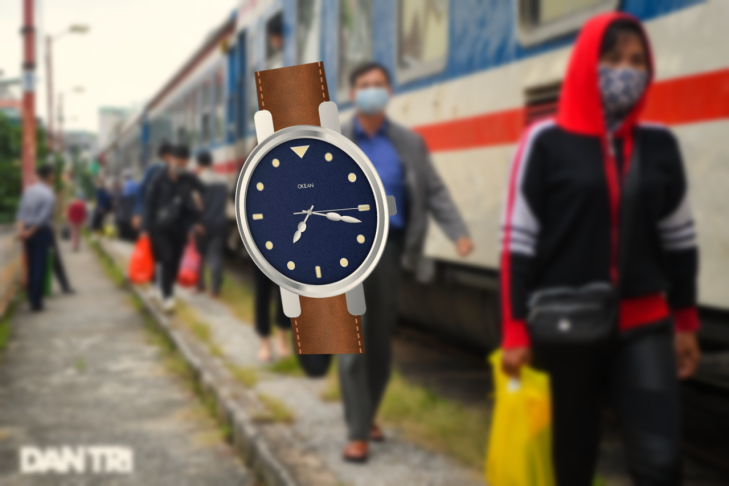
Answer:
h=7 m=17 s=15
